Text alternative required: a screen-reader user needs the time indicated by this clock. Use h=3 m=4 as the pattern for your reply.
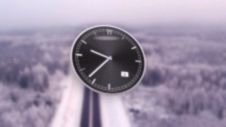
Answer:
h=9 m=37
